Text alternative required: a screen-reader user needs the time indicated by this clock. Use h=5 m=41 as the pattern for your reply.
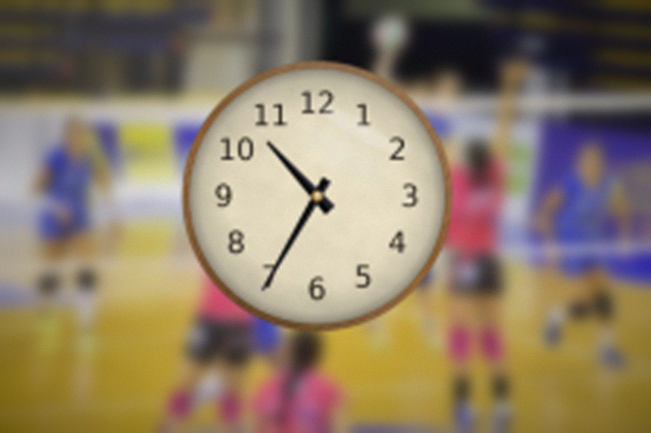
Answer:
h=10 m=35
